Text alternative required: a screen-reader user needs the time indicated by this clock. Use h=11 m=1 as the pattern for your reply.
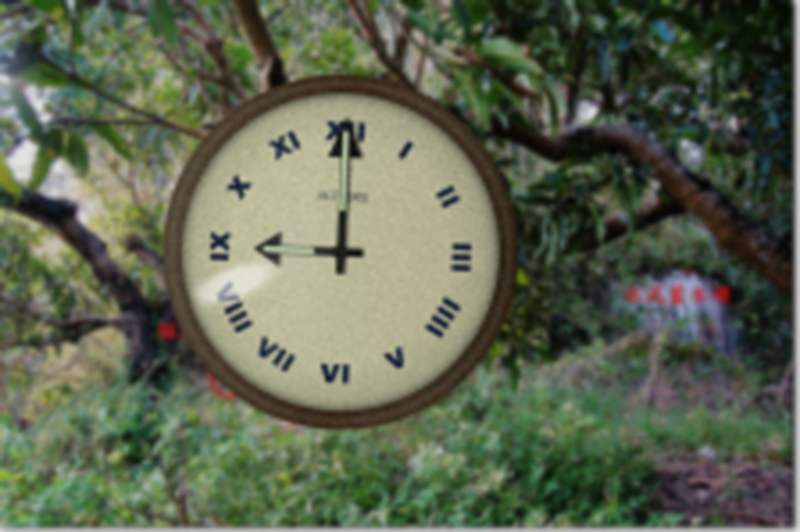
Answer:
h=9 m=0
